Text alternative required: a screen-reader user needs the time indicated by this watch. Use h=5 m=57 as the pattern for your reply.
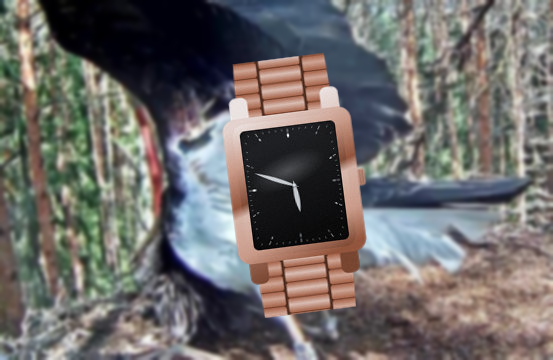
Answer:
h=5 m=49
